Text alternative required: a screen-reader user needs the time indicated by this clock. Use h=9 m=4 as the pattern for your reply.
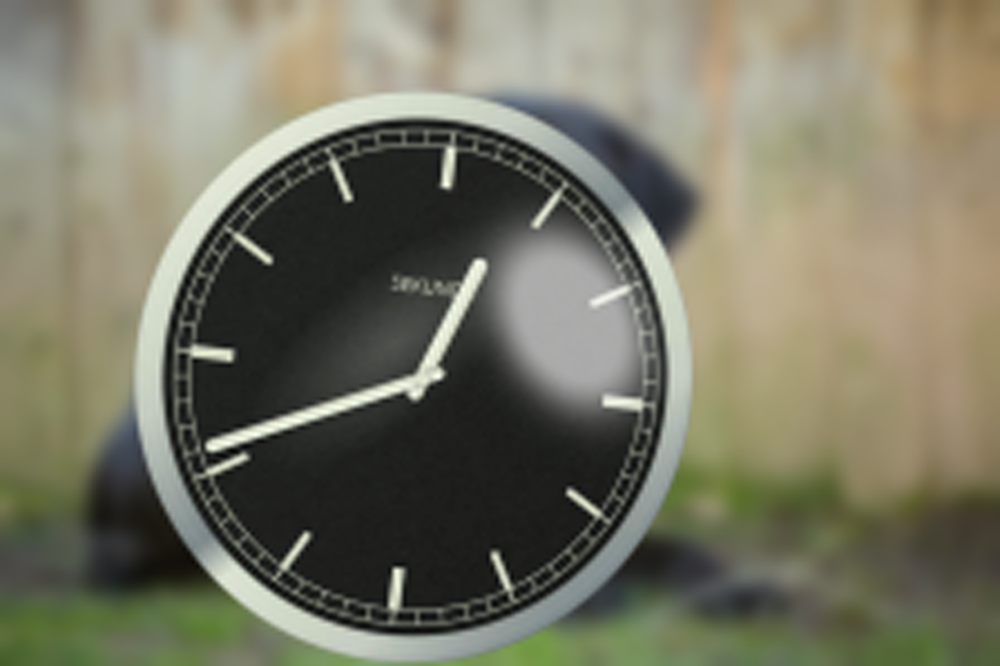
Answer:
h=12 m=41
